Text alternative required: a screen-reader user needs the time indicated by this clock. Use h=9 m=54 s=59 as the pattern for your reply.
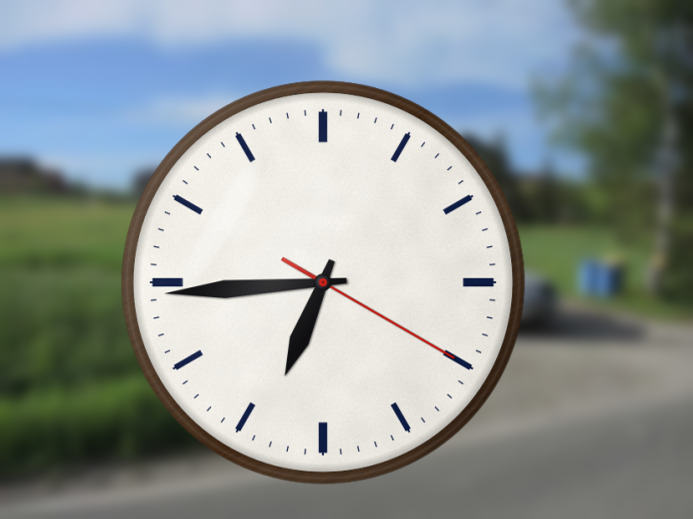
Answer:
h=6 m=44 s=20
